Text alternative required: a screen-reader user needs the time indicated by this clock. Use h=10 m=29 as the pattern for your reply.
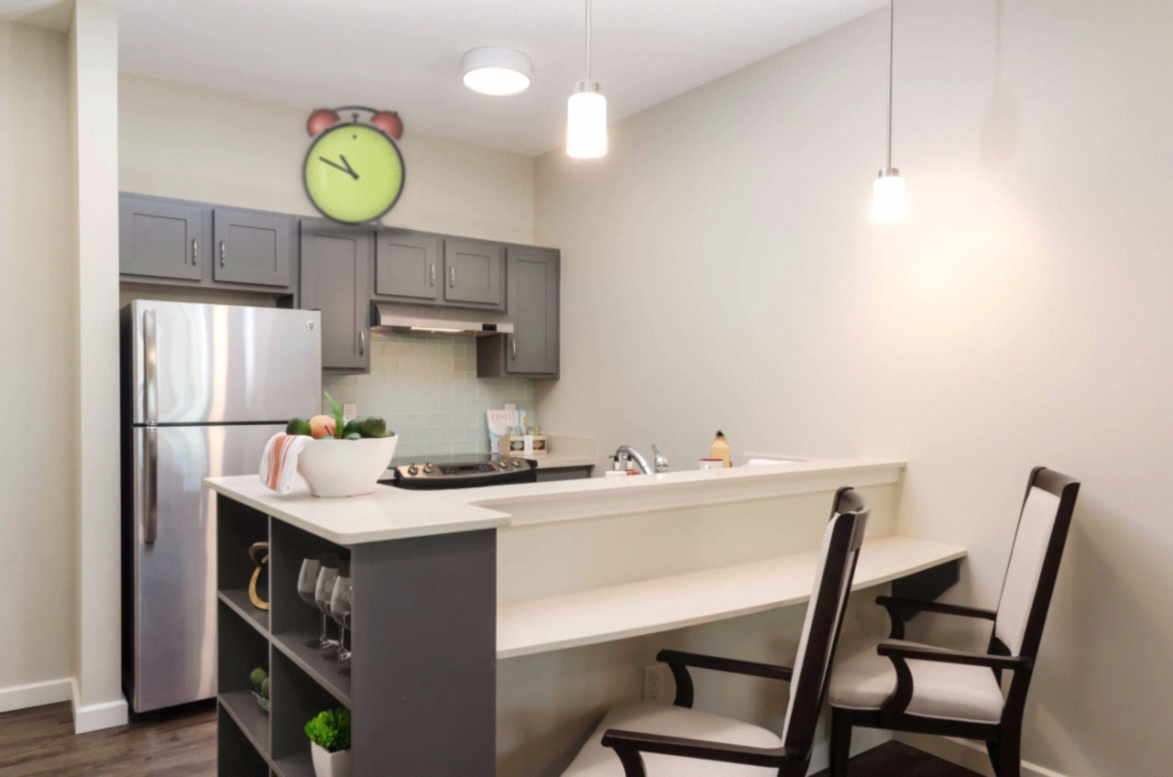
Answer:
h=10 m=49
